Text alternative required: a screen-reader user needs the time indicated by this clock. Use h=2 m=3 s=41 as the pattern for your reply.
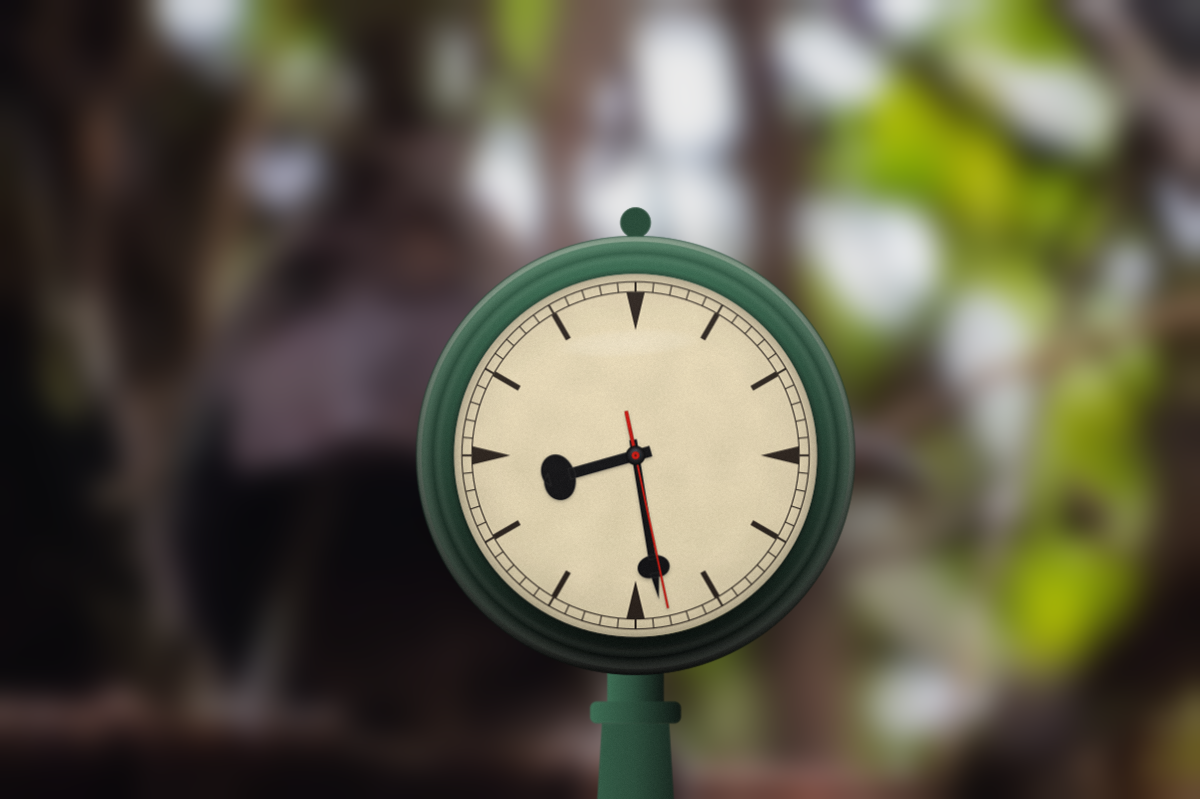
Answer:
h=8 m=28 s=28
